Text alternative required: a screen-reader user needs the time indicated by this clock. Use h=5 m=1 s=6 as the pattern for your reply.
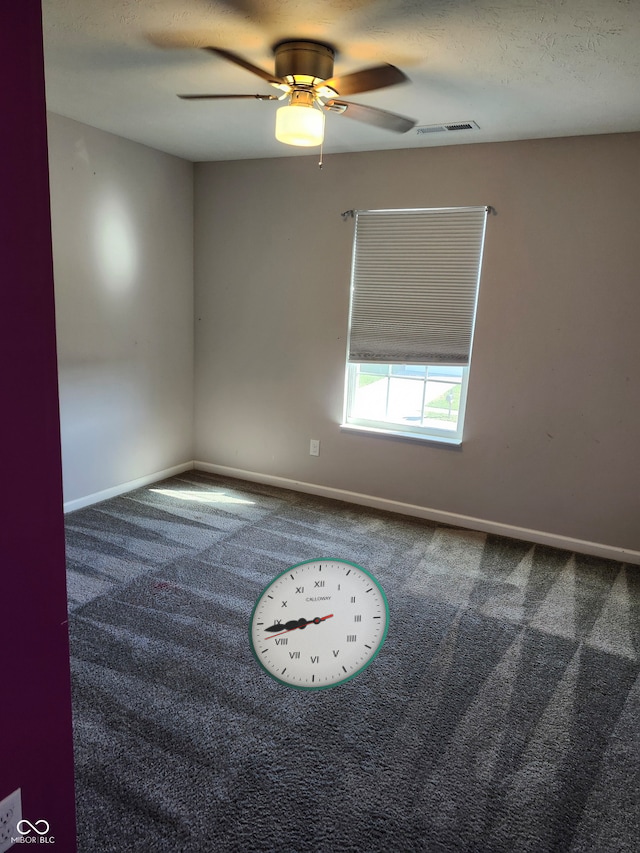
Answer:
h=8 m=43 s=42
